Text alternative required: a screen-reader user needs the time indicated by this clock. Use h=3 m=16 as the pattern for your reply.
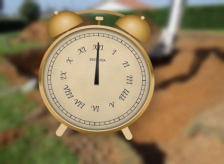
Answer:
h=12 m=0
